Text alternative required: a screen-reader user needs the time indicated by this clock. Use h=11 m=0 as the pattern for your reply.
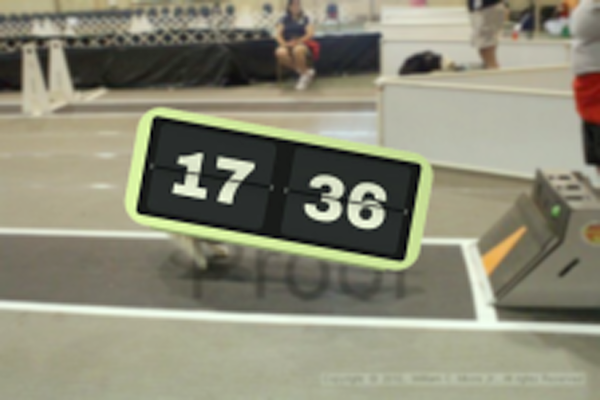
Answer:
h=17 m=36
